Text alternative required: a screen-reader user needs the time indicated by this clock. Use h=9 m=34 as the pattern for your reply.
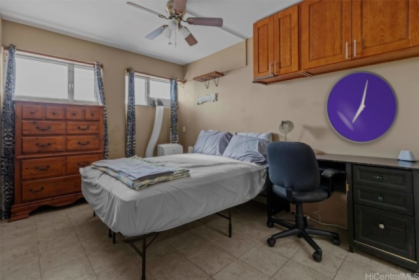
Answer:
h=7 m=2
